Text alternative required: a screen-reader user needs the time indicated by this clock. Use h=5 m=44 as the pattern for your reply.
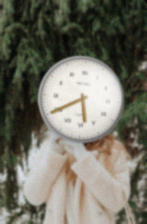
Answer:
h=5 m=40
